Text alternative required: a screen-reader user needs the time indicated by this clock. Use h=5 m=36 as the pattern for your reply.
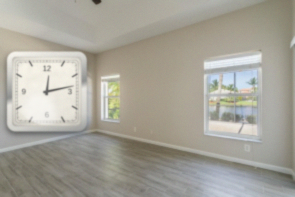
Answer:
h=12 m=13
